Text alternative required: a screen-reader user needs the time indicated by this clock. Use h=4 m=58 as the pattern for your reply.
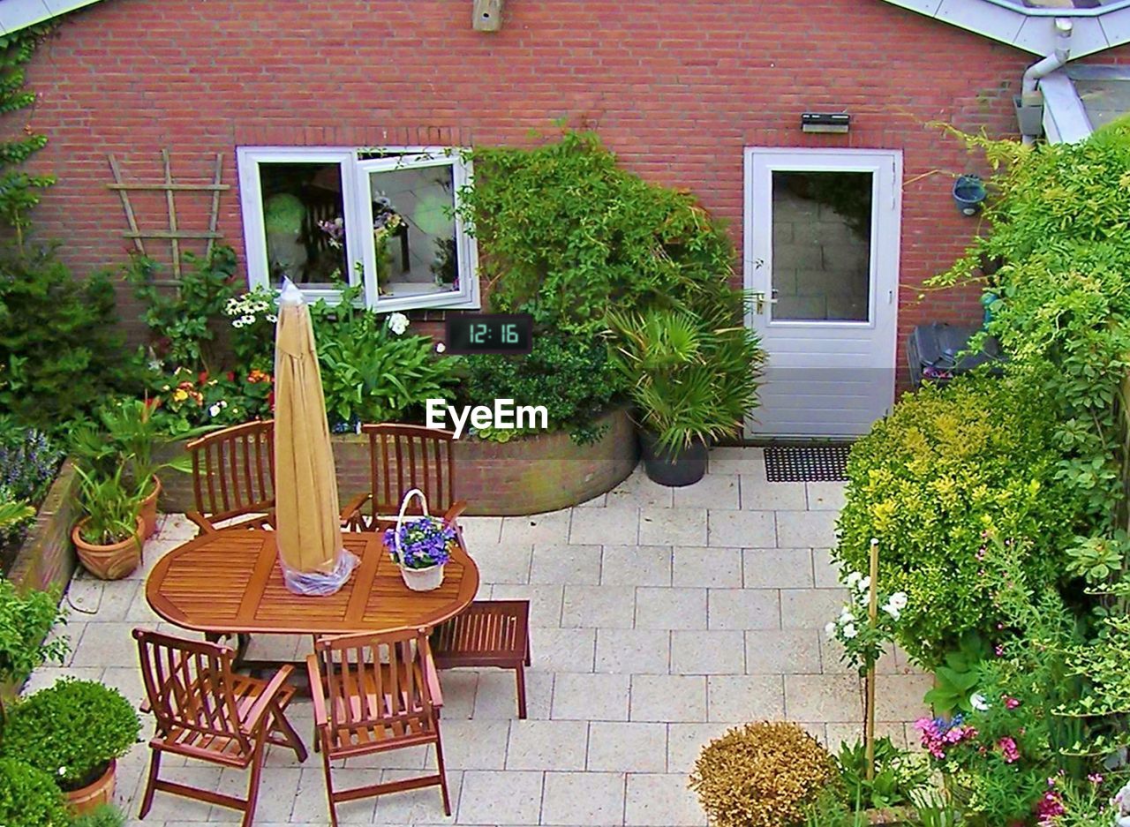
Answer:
h=12 m=16
